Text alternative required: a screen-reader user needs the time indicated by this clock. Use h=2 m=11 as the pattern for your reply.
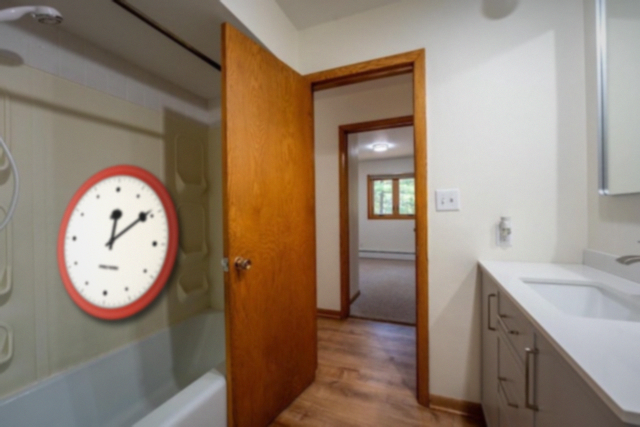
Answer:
h=12 m=9
